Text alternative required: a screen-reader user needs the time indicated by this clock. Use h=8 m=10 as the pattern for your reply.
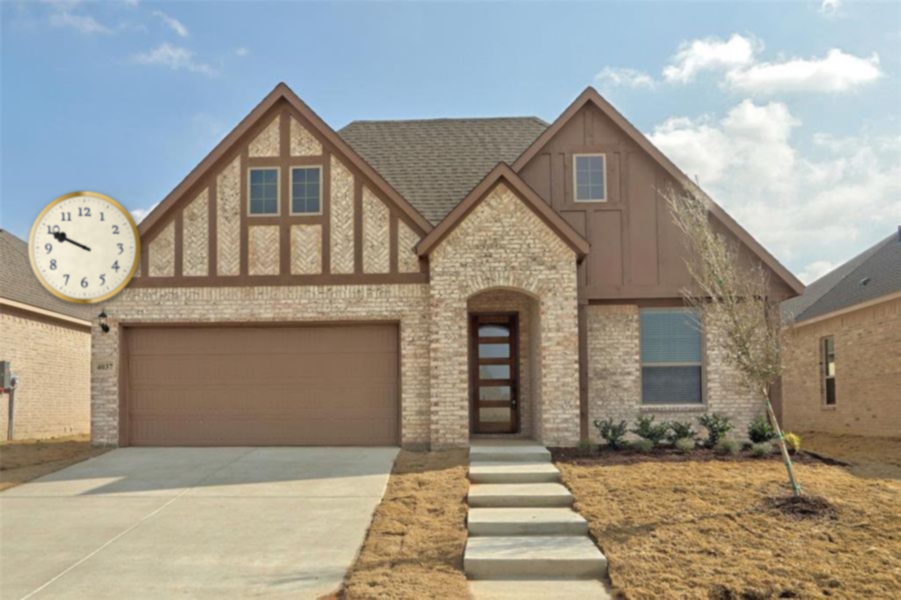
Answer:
h=9 m=49
